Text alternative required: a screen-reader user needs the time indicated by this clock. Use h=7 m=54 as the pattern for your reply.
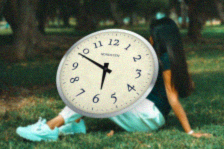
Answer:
h=5 m=49
